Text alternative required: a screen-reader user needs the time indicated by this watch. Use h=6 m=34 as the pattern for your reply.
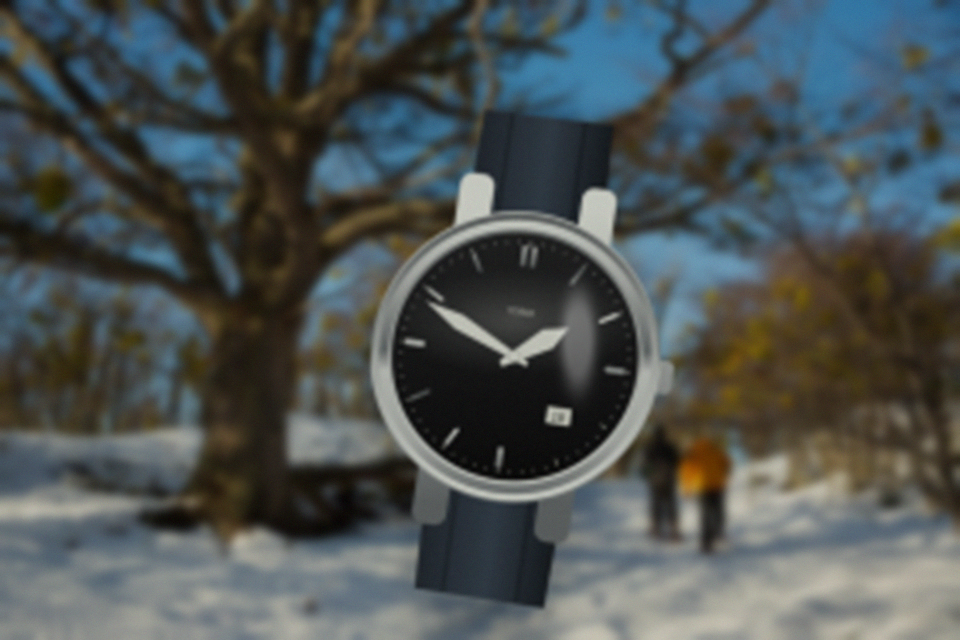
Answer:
h=1 m=49
